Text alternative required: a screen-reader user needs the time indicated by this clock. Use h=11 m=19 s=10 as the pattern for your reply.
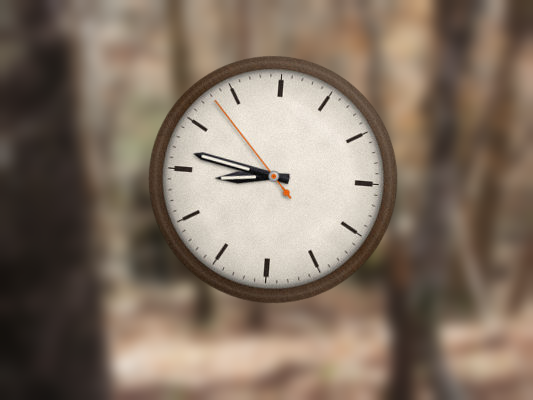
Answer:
h=8 m=46 s=53
